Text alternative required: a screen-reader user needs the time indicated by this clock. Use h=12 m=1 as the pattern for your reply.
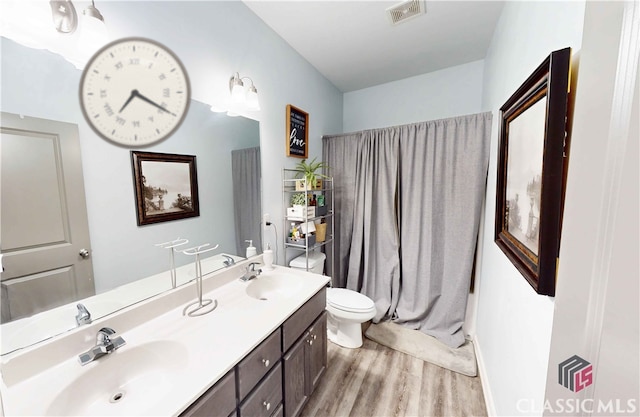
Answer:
h=7 m=20
